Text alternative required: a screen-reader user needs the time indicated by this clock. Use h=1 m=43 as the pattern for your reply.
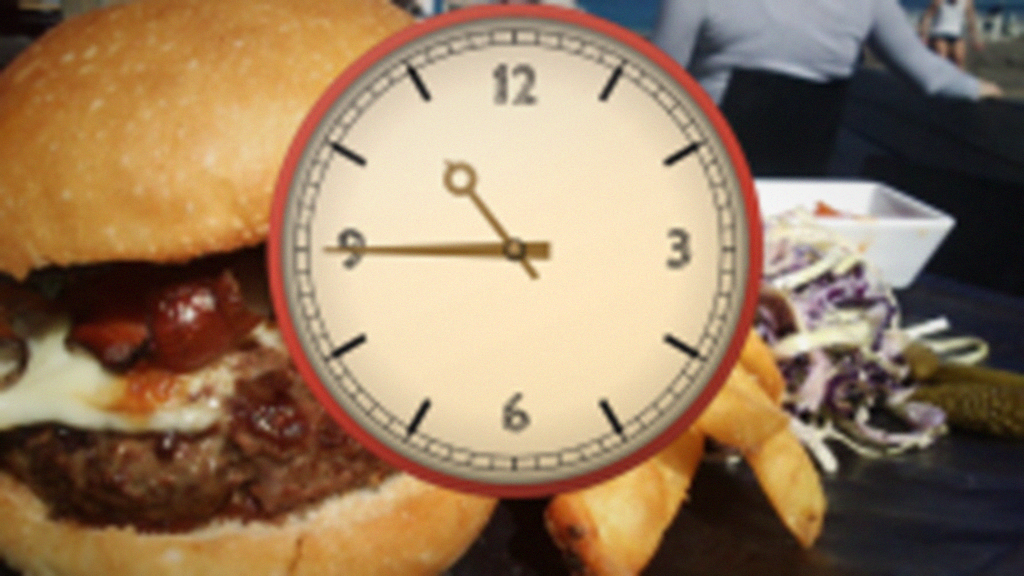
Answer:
h=10 m=45
